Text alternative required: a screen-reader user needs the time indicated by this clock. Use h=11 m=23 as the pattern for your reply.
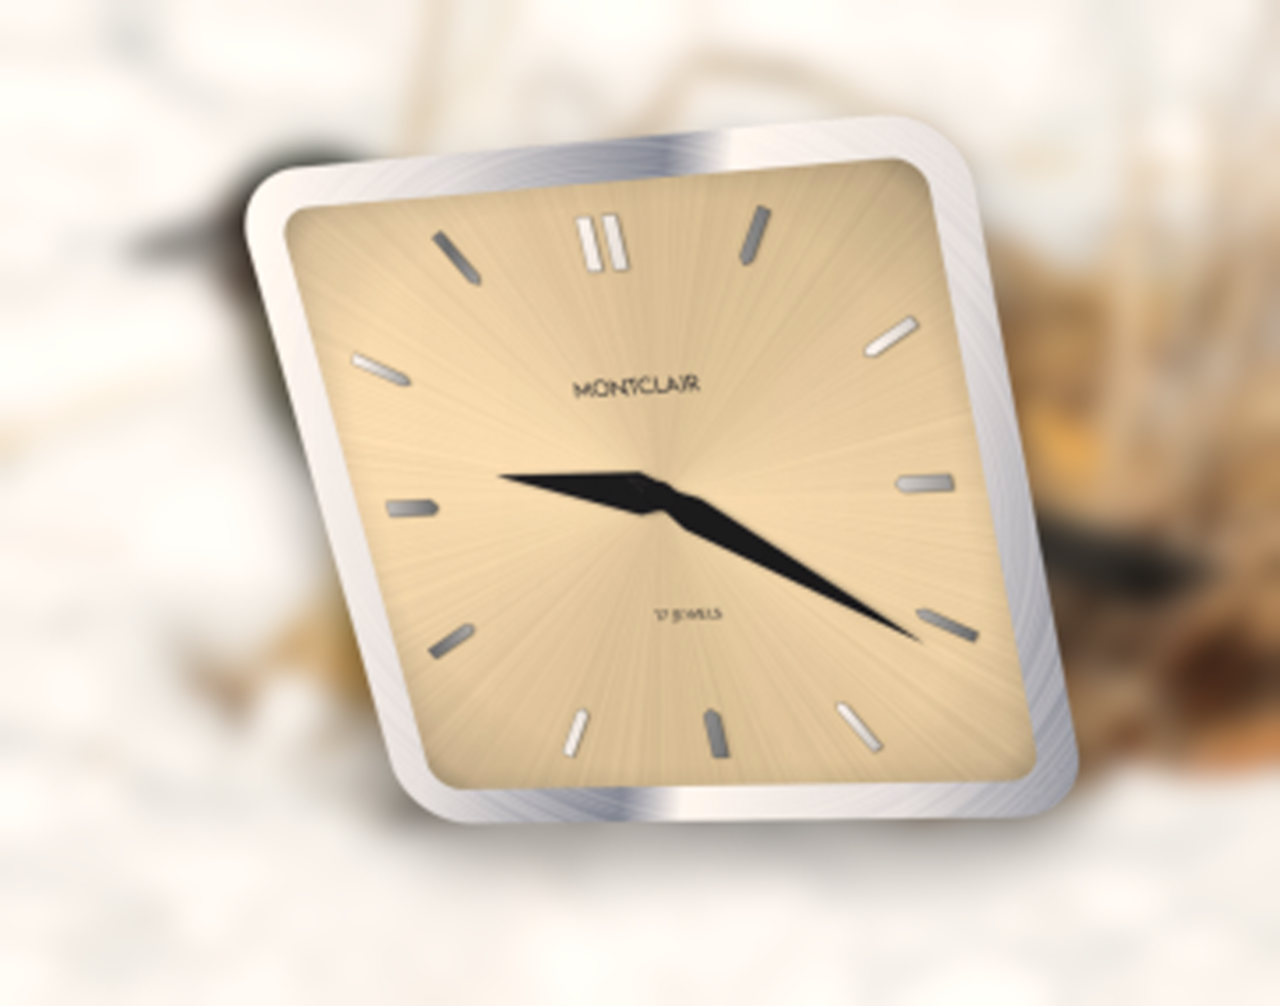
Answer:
h=9 m=21
